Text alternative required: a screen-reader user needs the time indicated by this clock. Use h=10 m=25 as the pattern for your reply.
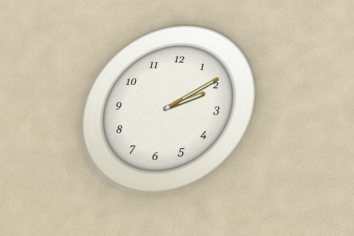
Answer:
h=2 m=9
